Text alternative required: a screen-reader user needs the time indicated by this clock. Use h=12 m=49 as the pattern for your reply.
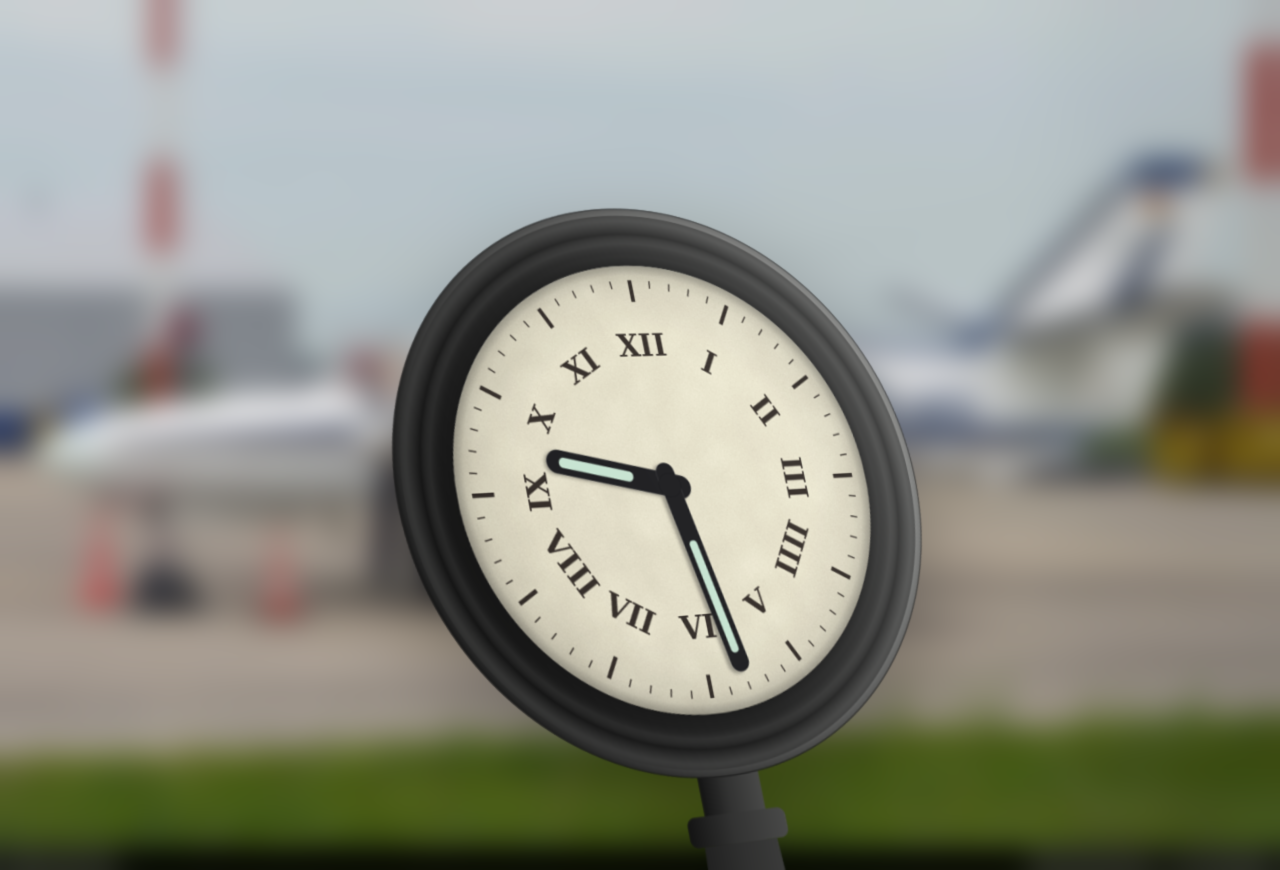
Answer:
h=9 m=28
